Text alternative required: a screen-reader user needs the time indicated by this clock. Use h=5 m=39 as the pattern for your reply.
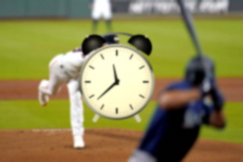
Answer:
h=11 m=38
